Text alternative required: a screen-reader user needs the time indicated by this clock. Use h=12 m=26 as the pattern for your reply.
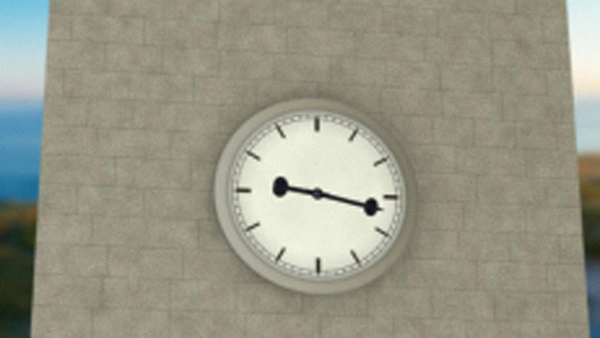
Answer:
h=9 m=17
